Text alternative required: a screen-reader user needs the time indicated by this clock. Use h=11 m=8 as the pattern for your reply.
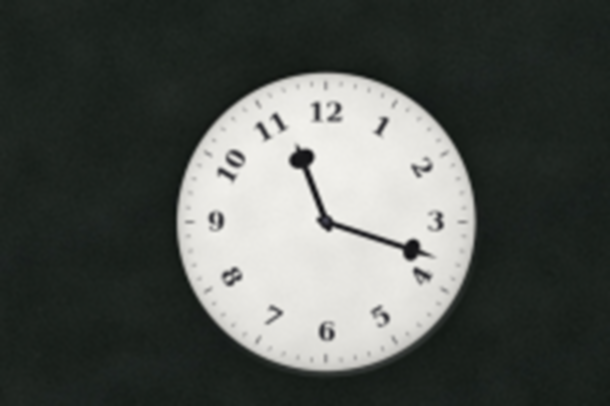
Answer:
h=11 m=18
